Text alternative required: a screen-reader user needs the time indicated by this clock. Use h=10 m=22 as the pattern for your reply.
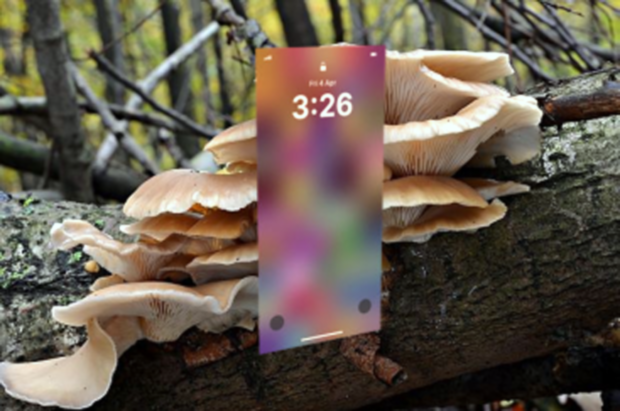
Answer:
h=3 m=26
